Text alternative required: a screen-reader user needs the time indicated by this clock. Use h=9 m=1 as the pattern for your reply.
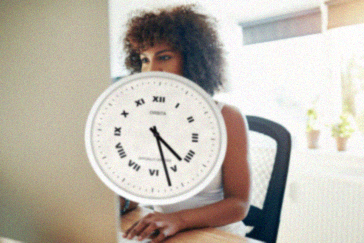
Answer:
h=4 m=27
